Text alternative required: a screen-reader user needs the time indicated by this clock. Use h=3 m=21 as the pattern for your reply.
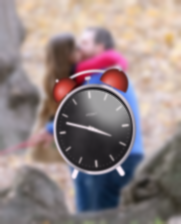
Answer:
h=3 m=48
